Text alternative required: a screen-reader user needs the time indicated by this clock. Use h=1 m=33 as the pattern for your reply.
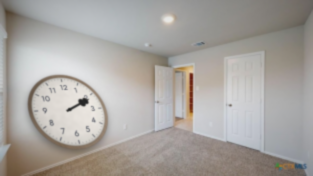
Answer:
h=2 m=11
